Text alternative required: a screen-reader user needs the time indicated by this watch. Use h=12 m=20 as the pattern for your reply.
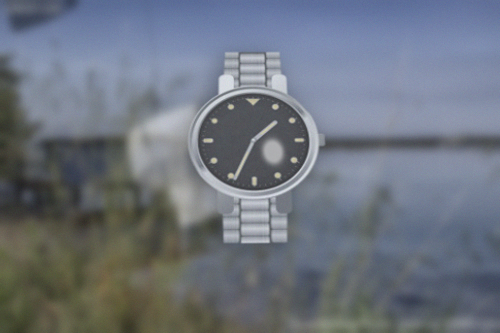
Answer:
h=1 m=34
